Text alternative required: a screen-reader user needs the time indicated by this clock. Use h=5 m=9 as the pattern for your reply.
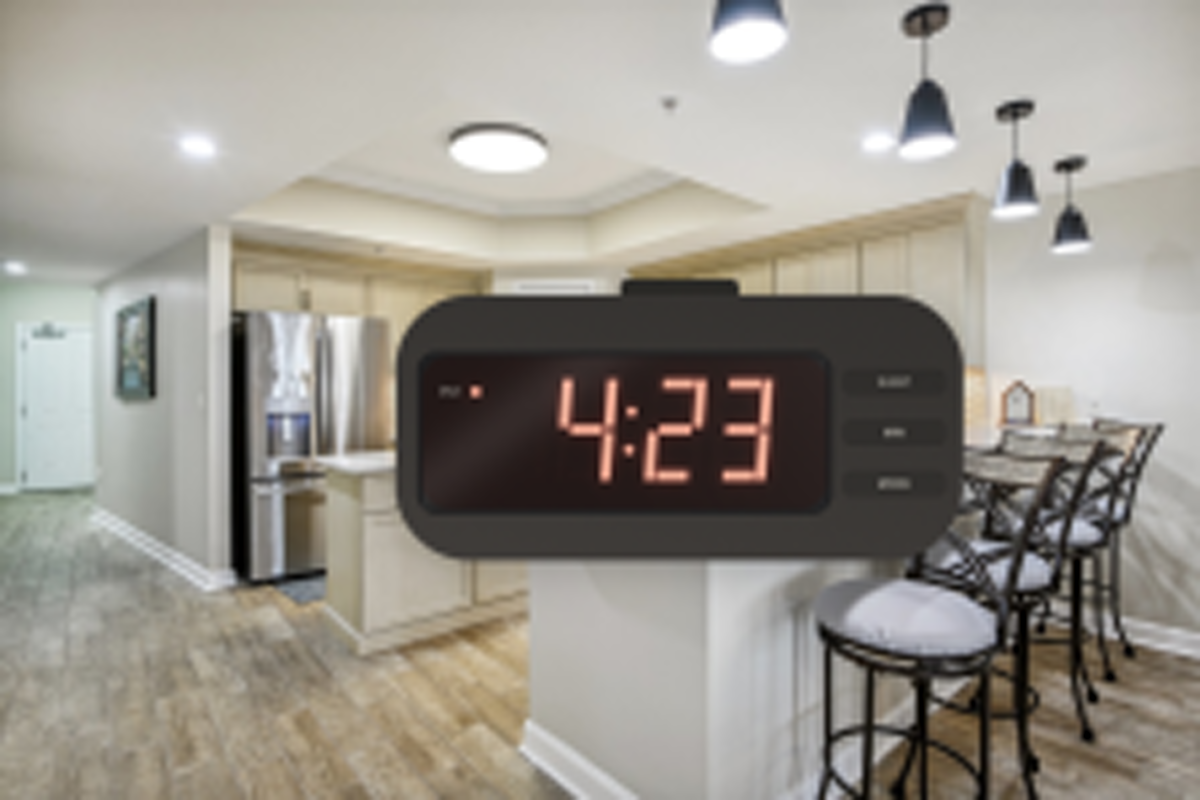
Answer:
h=4 m=23
